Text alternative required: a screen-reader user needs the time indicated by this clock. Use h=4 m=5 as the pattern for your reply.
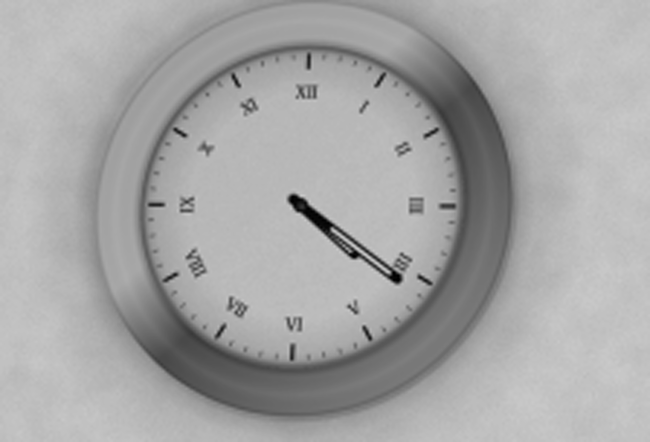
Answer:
h=4 m=21
